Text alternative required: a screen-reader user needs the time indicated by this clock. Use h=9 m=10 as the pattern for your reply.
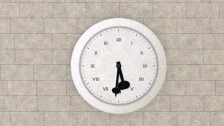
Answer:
h=5 m=31
